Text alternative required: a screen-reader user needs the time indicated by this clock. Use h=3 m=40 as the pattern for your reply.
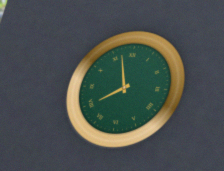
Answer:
h=7 m=57
